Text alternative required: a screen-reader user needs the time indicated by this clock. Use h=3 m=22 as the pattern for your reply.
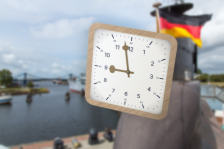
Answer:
h=8 m=58
